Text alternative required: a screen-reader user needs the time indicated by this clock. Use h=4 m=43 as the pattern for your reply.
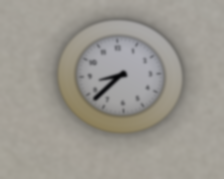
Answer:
h=8 m=38
